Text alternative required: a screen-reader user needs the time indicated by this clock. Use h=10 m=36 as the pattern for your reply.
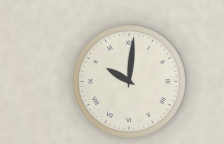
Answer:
h=10 m=1
